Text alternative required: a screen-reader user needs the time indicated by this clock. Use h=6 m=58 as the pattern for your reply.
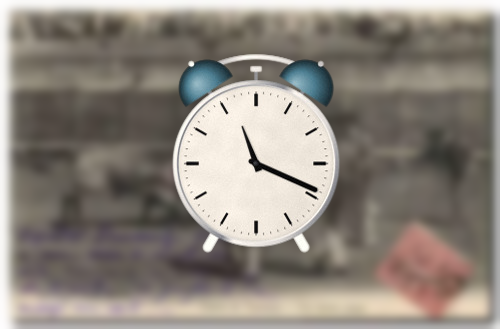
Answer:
h=11 m=19
